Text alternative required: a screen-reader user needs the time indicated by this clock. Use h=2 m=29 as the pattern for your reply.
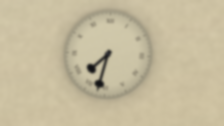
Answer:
h=7 m=32
